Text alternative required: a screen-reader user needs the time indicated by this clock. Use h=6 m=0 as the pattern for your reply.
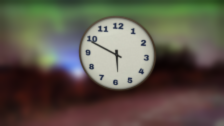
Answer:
h=5 m=49
